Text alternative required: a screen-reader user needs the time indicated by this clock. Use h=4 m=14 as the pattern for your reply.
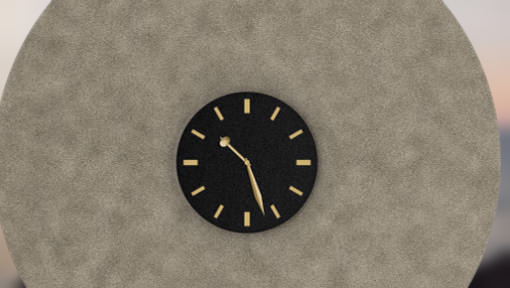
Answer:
h=10 m=27
